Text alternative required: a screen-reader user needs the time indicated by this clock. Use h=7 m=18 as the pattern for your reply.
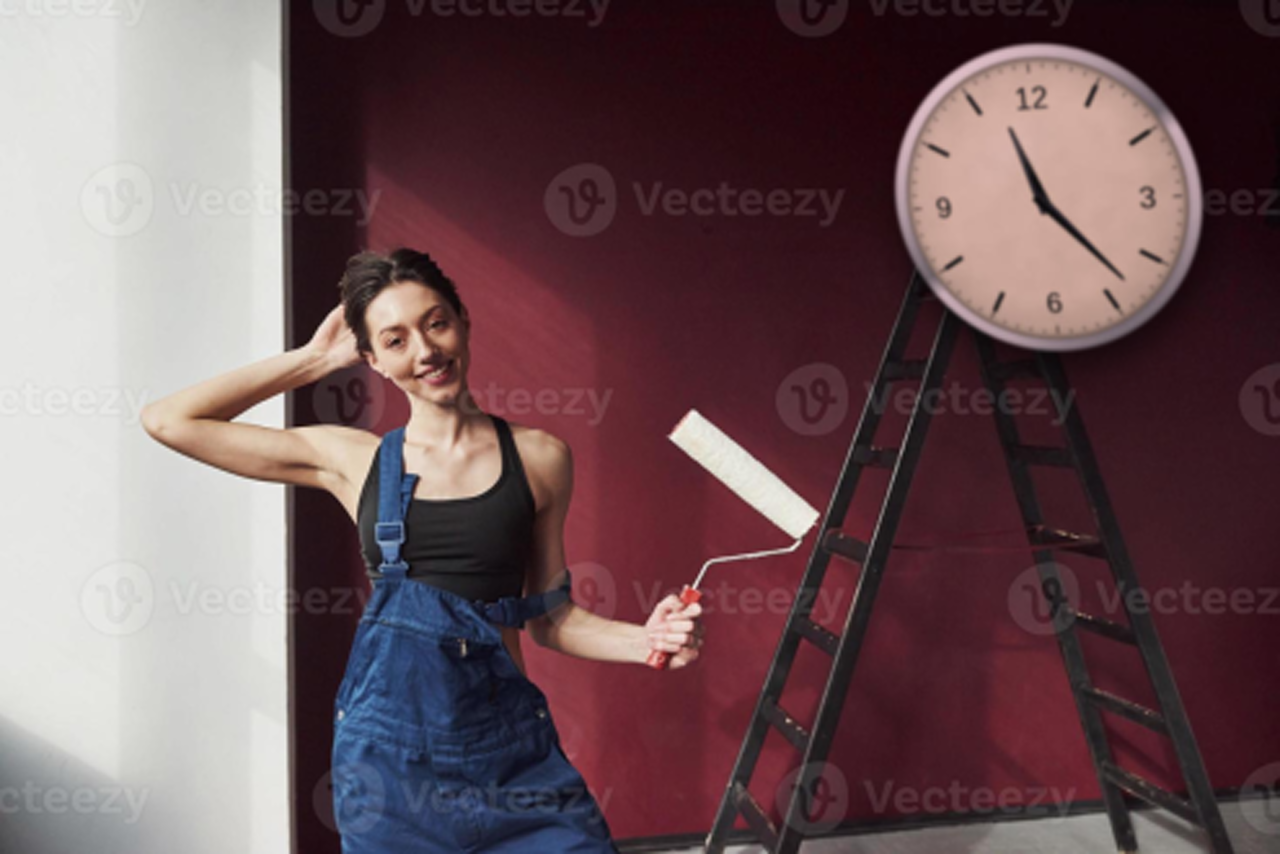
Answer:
h=11 m=23
